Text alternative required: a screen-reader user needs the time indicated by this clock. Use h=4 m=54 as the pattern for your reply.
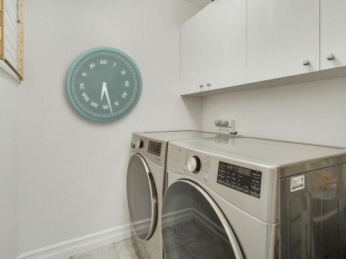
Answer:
h=6 m=28
